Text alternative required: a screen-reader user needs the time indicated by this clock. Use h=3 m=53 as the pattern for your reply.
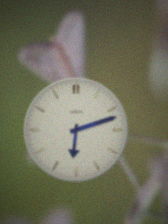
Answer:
h=6 m=12
